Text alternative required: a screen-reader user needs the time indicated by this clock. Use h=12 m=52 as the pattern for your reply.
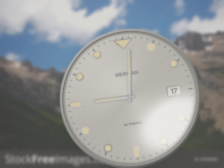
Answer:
h=9 m=1
